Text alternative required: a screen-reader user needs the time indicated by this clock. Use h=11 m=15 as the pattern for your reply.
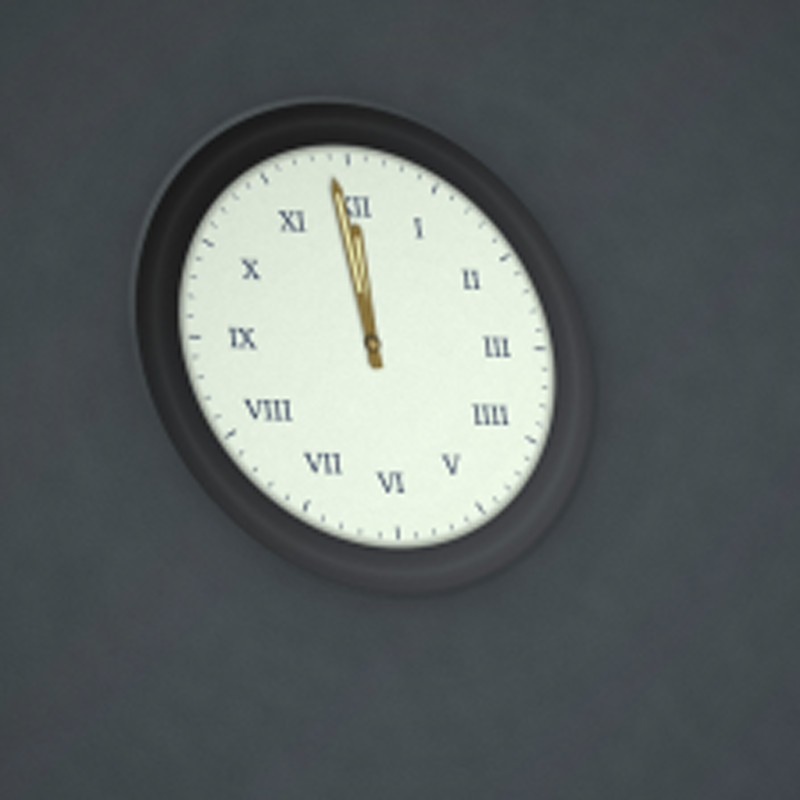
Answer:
h=11 m=59
